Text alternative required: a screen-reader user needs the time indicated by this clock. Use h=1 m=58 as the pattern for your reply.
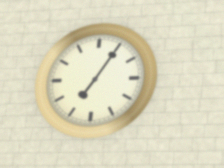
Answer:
h=7 m=5
